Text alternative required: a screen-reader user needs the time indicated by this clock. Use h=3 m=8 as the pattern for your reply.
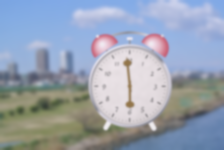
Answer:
h=5 m=59
